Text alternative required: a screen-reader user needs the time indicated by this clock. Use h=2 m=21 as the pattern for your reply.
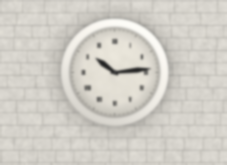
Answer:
h=10 m=14
